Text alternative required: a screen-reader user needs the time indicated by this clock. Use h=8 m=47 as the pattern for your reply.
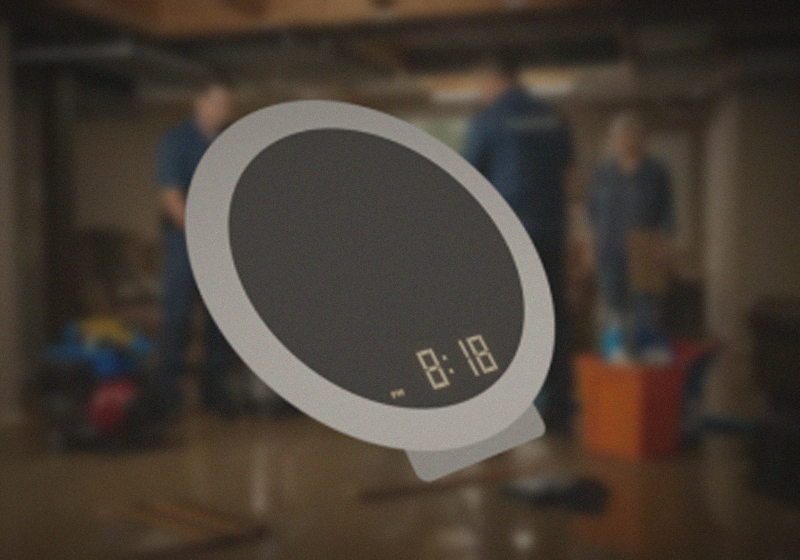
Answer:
h=8 m=18
